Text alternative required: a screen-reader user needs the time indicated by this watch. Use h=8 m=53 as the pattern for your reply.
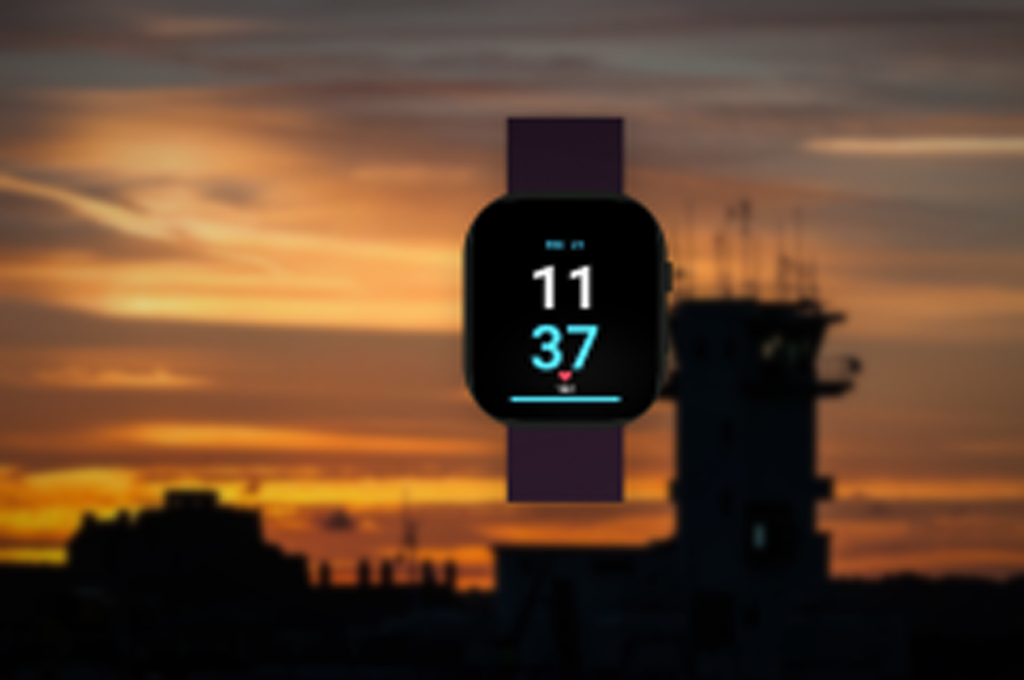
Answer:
h=11 m=37
